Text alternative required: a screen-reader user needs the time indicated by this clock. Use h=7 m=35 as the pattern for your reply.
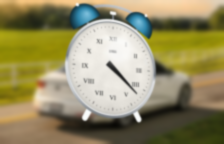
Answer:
h=4 m=22
